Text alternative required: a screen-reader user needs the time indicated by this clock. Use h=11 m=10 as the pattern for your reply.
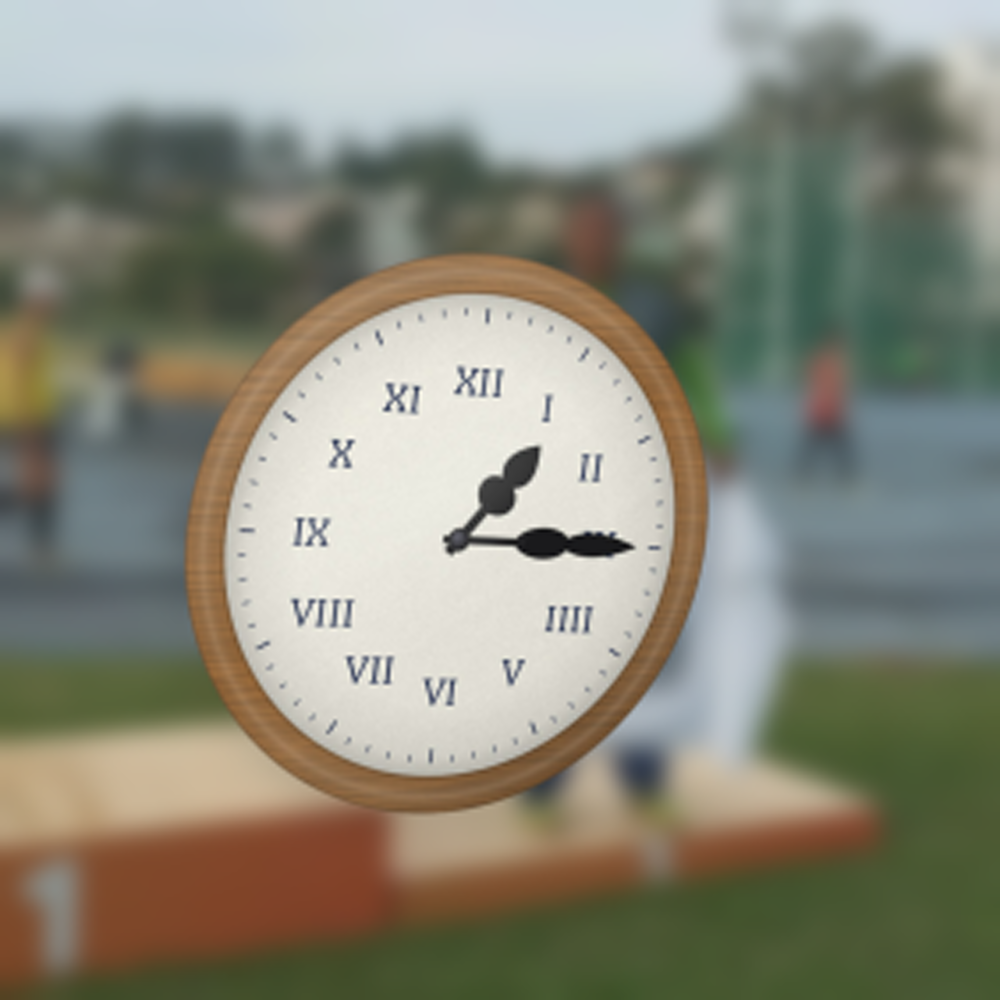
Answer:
h=1 m=15
